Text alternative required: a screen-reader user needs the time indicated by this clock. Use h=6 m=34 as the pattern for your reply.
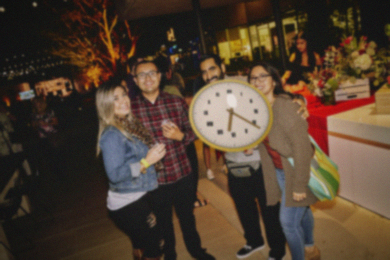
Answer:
h=6 m=21
